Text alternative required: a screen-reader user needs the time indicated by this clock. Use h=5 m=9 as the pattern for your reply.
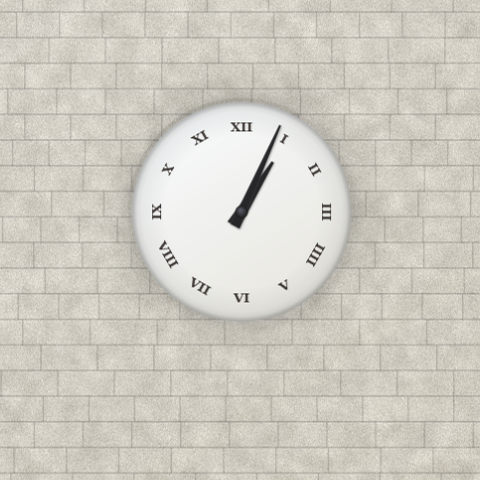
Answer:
h=1 m=4
